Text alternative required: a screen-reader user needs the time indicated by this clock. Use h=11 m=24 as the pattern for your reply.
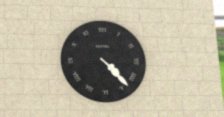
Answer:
h=4 m=23
